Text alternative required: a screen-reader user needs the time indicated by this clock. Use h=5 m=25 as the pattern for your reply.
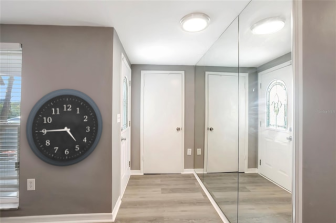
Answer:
h=4 m=45
